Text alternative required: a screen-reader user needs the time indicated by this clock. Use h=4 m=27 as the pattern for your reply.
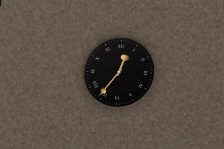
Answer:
h=12 m=36
